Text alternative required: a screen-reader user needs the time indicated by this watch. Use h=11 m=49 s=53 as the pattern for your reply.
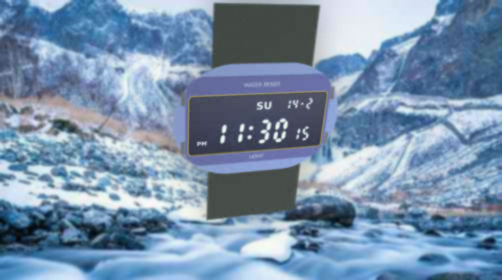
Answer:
h=11 m=30 s=15
